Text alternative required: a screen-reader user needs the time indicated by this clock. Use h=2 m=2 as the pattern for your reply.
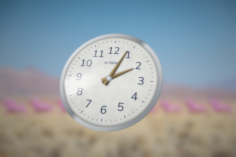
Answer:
h=2 m=4
